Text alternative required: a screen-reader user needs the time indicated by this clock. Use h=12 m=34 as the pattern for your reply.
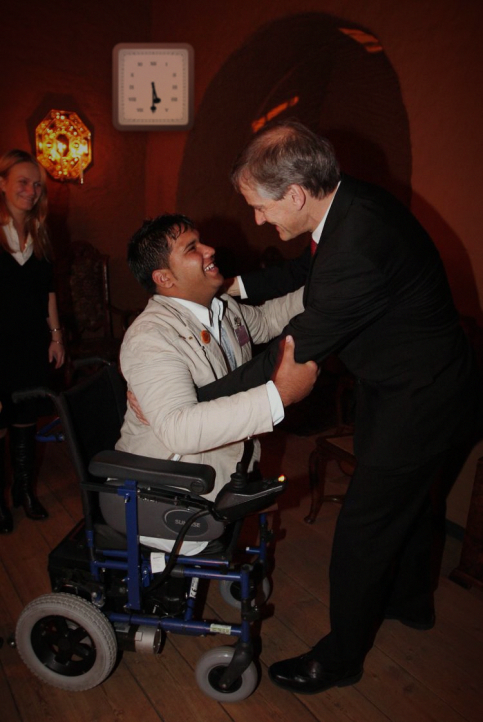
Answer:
h=5 m=30
